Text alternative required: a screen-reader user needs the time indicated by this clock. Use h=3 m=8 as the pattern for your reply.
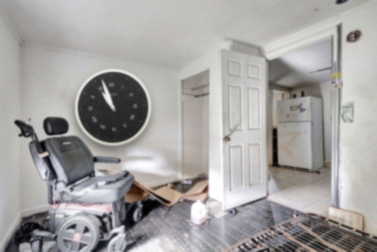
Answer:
h=10 m=57
